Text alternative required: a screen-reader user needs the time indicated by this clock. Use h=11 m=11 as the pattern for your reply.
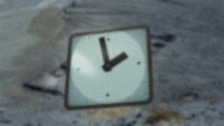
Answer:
h=1 m=58
